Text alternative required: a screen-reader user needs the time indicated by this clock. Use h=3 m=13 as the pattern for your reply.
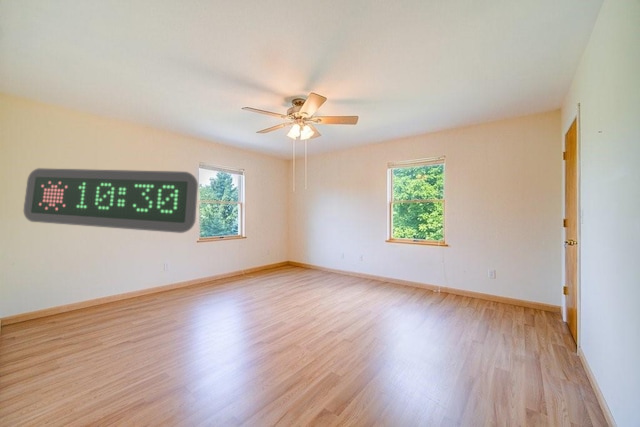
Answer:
h=10 m=30
